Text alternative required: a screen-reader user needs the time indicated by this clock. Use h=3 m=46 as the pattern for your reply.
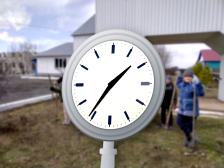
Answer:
h=1 m=36
